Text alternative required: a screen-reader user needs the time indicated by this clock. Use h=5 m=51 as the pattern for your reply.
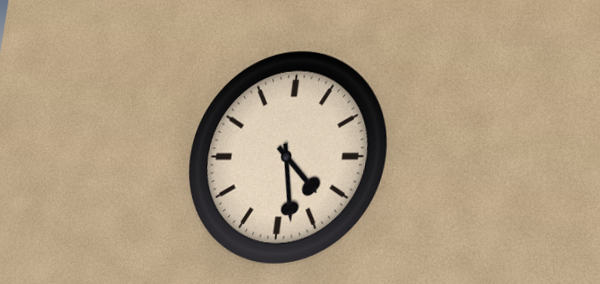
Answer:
h=4 m=28
